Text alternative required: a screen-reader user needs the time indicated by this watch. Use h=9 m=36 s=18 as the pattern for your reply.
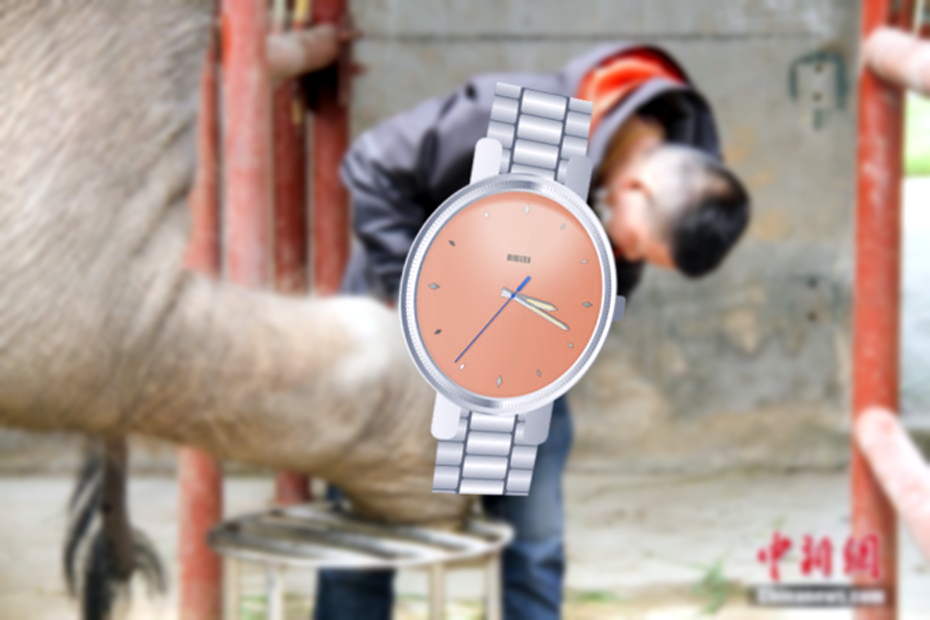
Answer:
h=3 m=18 s=36
